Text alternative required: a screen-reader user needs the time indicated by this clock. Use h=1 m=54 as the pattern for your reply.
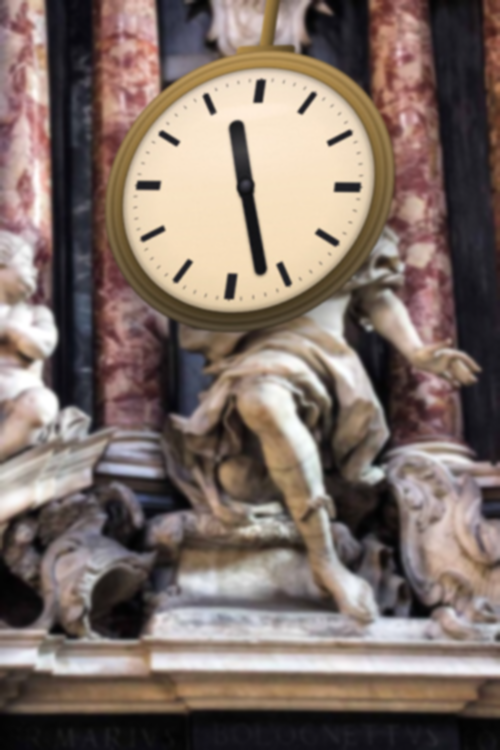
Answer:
h=11 m=27
